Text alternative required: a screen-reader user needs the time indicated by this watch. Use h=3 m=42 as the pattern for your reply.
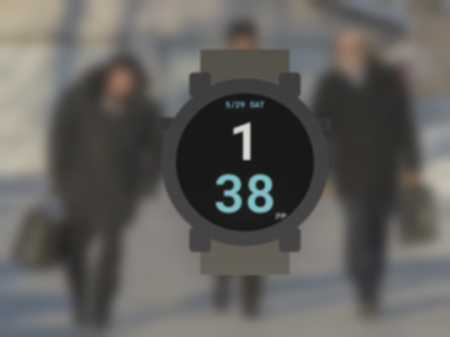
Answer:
h=1 m=38
